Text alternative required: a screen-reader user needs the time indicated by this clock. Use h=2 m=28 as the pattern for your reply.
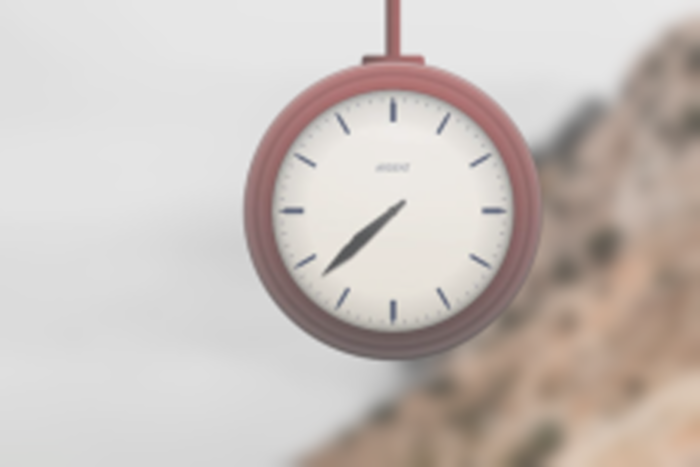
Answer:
h=7 m=38
